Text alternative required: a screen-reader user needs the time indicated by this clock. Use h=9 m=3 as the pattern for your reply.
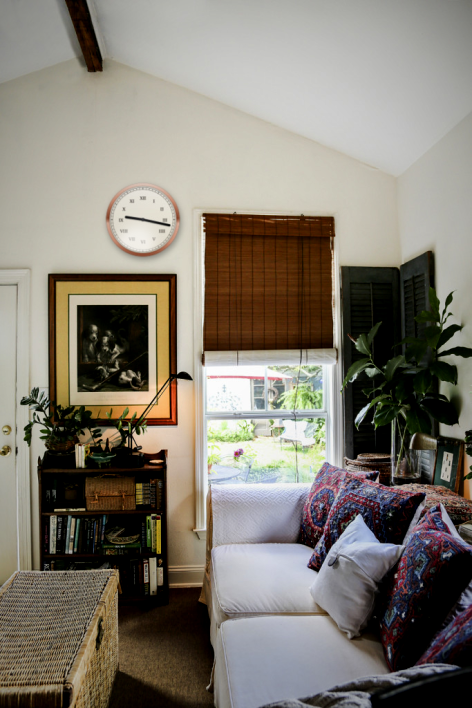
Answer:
h=9 m=17
